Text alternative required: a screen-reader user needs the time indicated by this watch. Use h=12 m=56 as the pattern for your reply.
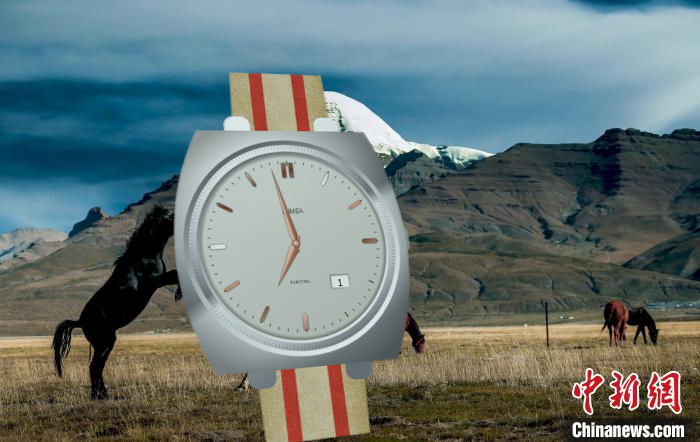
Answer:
h=6 m=58
